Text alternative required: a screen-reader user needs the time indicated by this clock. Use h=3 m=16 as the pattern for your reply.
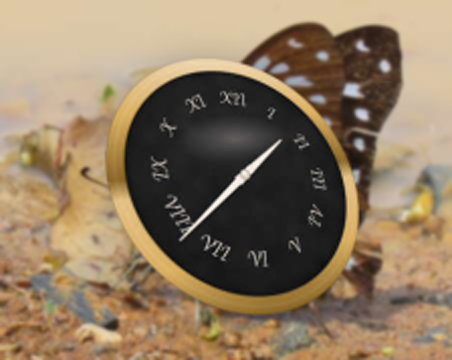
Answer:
h=1 m=38
